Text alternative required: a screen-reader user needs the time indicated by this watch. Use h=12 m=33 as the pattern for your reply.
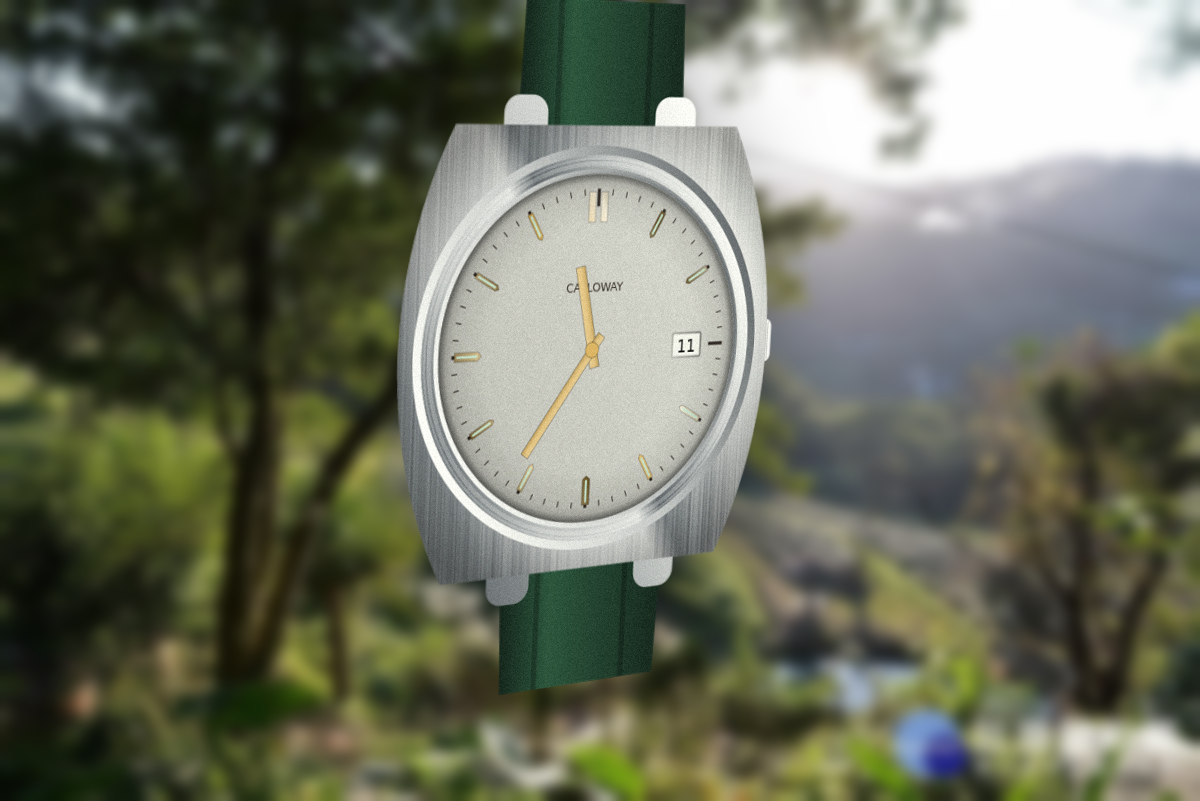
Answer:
h=11 m=36
